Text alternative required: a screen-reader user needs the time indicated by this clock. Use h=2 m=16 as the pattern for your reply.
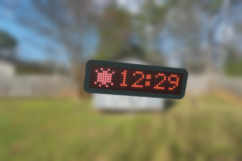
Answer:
h=12 m=29
